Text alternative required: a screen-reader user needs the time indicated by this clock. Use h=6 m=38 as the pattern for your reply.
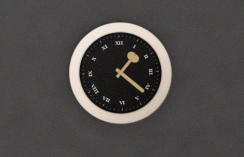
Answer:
h=1 m=22
